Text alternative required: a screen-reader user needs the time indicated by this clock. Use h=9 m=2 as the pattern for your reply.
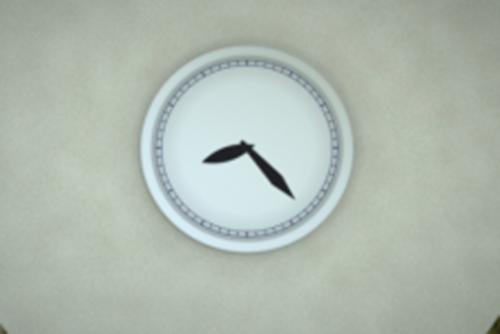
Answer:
h=8 m=23
